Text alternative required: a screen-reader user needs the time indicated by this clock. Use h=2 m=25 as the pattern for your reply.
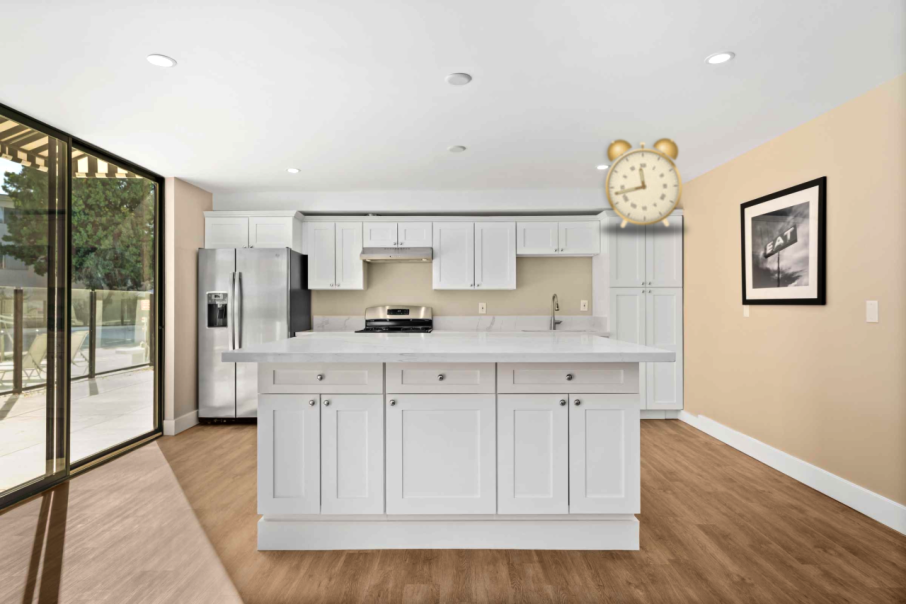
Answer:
h=11 m=43
